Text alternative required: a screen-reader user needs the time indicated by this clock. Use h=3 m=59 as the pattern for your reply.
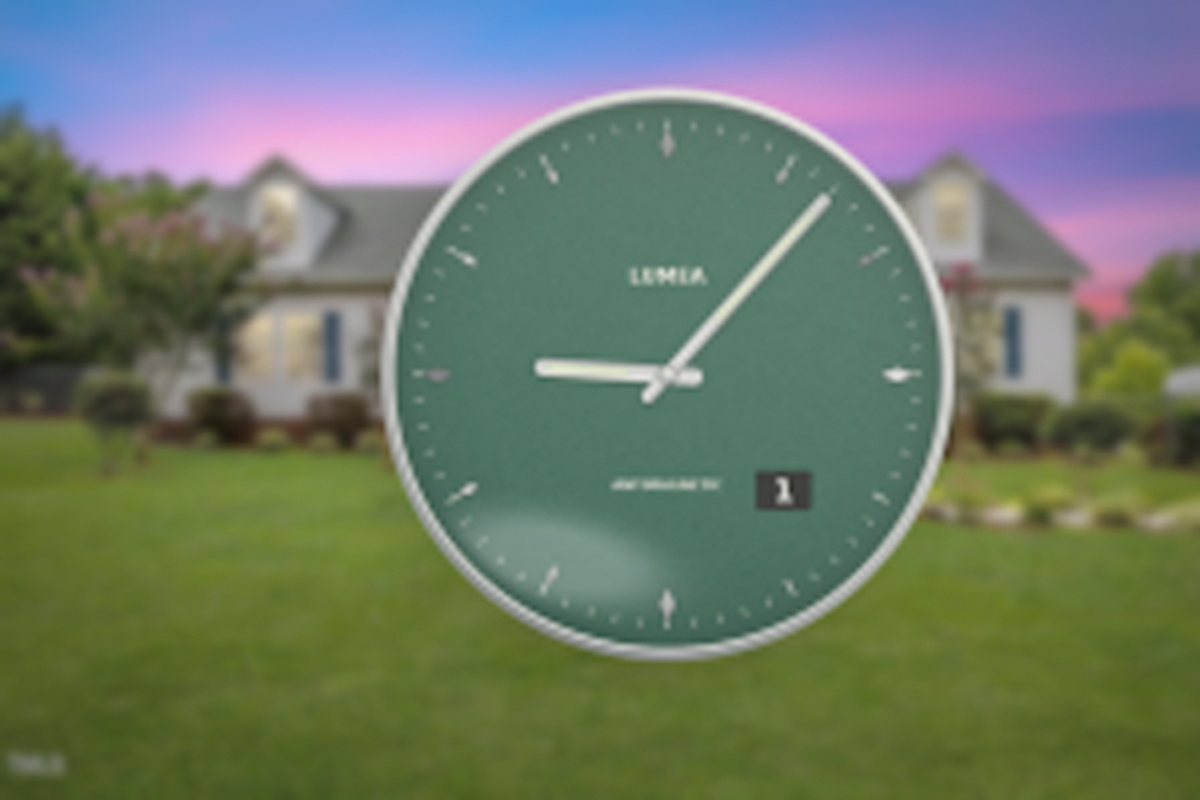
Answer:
h=9 m=7
